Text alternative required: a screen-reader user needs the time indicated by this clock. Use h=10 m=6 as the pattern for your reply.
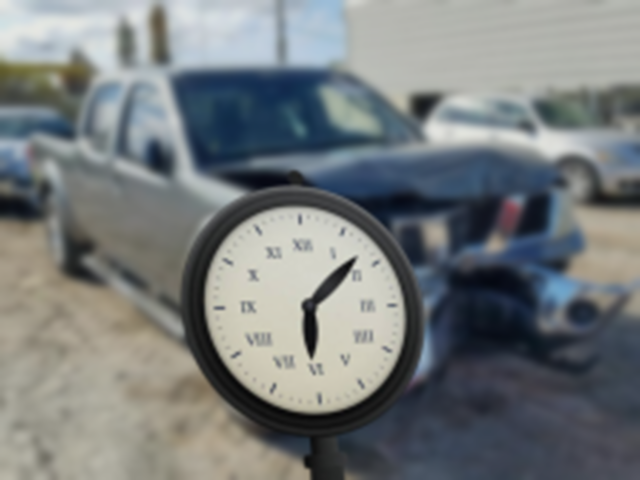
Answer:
h=6 m=8
